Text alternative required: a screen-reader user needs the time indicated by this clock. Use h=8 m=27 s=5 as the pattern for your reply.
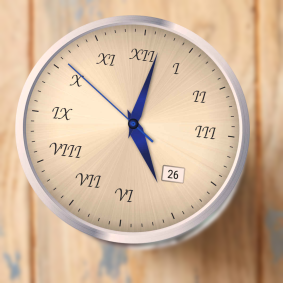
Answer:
h=5 m=1 s=51
